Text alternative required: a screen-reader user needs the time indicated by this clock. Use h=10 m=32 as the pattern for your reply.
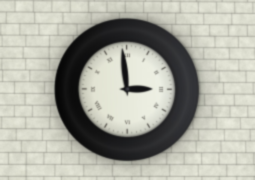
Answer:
h=2 m=59
